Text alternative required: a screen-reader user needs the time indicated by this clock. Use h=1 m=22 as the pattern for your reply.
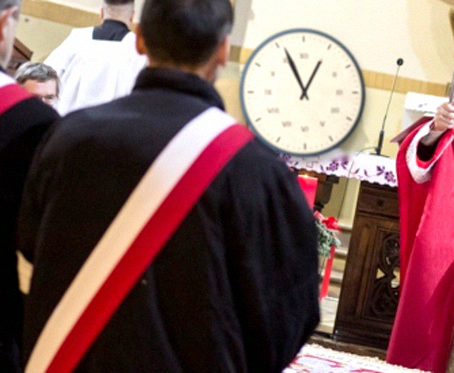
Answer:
h=12 m=56
